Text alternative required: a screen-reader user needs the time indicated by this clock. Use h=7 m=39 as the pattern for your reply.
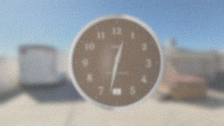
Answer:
h=12 m=32
